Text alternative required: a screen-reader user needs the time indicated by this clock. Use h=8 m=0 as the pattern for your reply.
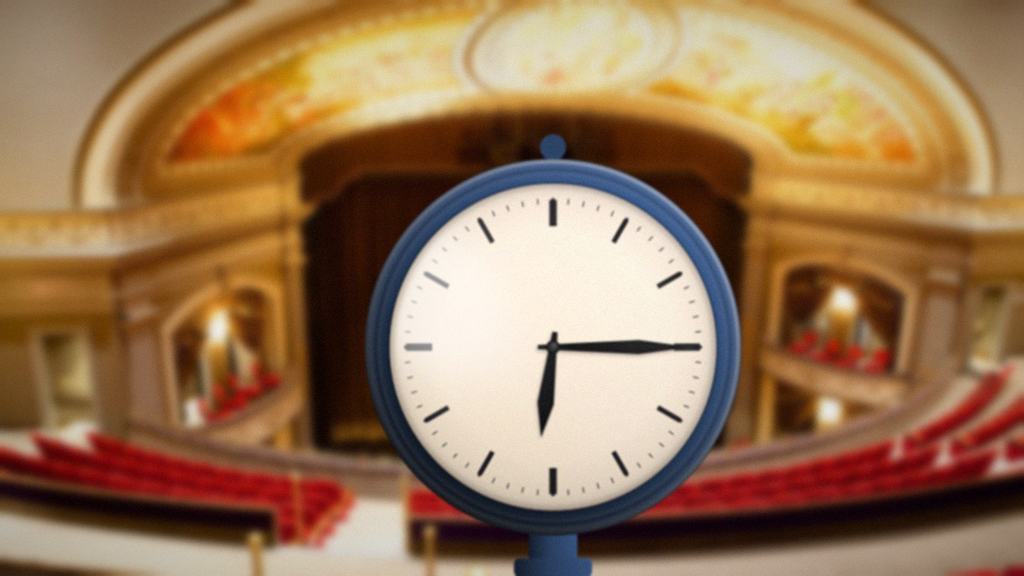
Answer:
h=6 m=15
